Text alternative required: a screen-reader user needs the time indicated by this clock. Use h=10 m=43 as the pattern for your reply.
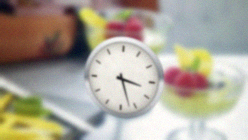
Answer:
h=3 m=27
